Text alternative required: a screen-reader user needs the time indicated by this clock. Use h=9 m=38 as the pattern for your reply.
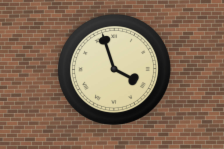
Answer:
h=3 m=57
